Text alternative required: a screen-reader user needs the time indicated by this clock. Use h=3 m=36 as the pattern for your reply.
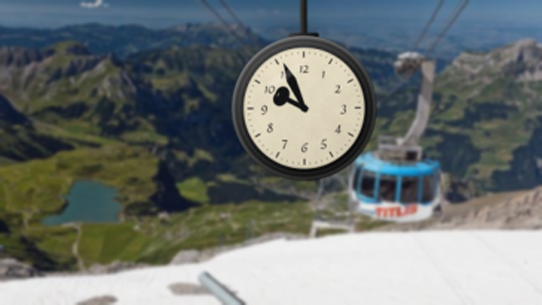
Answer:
h=9 m=56
